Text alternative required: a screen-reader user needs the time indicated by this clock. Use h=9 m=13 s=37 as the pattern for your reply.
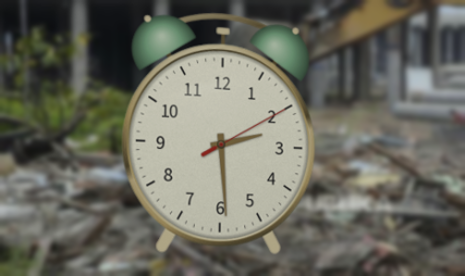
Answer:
h=2 m=29 s=10
